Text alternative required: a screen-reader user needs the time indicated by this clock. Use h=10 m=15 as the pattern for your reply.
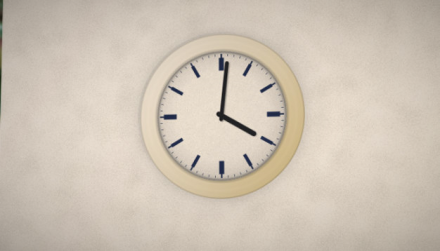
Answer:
h=4 m=1
